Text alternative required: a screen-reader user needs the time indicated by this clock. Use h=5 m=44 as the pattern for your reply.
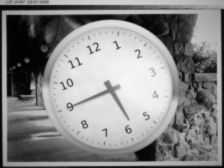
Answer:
h=5 m=45
